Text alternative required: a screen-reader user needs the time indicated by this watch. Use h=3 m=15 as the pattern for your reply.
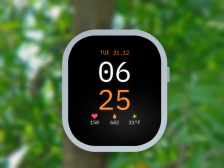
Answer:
h=6 m=25
